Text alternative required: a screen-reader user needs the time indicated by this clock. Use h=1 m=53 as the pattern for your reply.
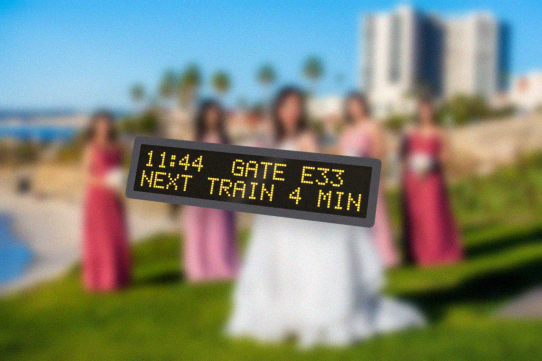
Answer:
h=11 m=44
